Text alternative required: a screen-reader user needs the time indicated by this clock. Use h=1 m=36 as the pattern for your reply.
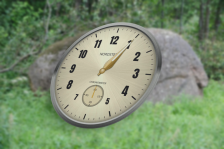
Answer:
h=1 m=5
